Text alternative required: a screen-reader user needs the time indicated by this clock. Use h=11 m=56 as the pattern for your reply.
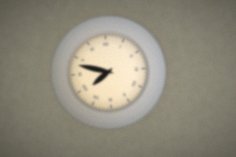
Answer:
h=7 m=48
